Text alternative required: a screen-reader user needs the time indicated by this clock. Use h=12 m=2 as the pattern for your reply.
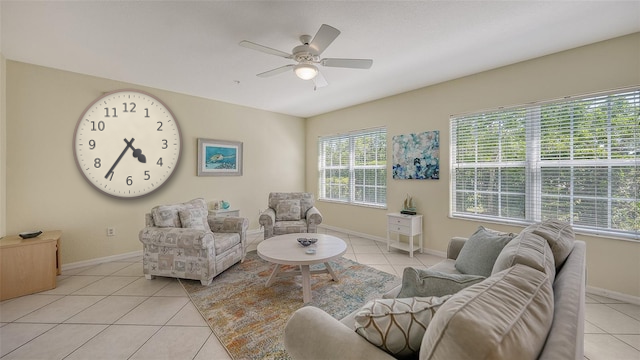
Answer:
h=4 m=36
